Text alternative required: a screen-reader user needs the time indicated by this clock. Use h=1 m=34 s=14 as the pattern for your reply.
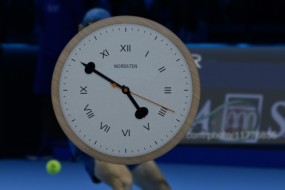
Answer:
h=4 m=50 s=19
